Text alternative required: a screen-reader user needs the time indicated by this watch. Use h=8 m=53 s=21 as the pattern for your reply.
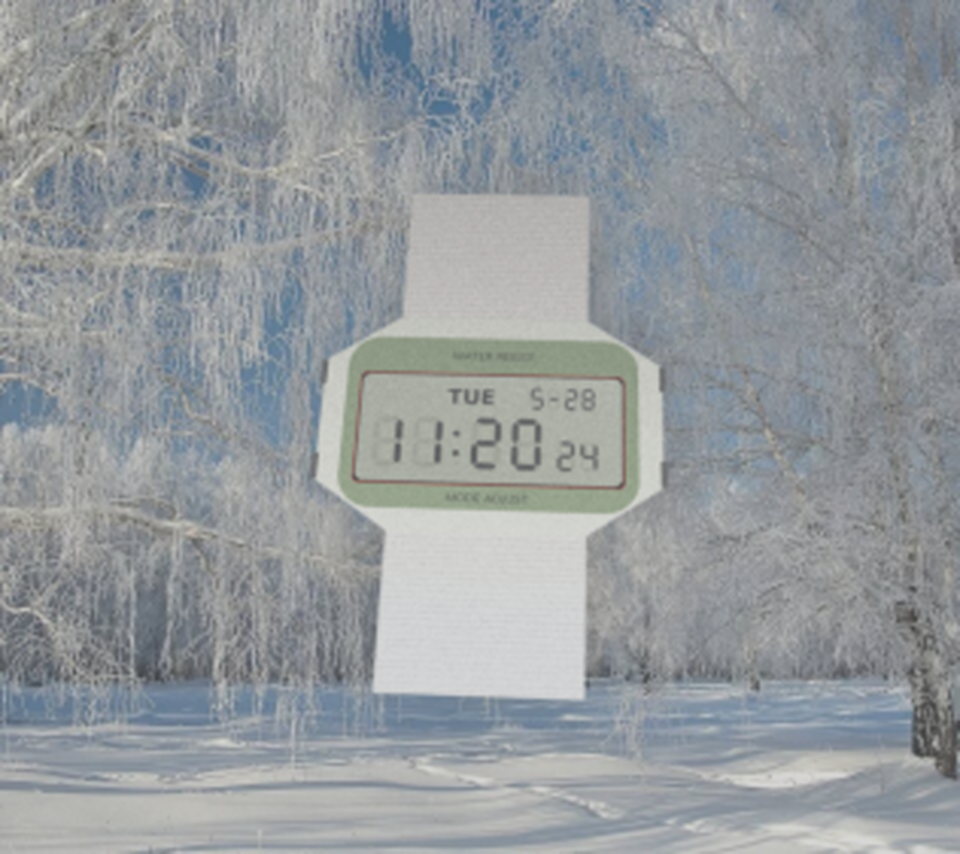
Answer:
h=11 m=20 s=24
